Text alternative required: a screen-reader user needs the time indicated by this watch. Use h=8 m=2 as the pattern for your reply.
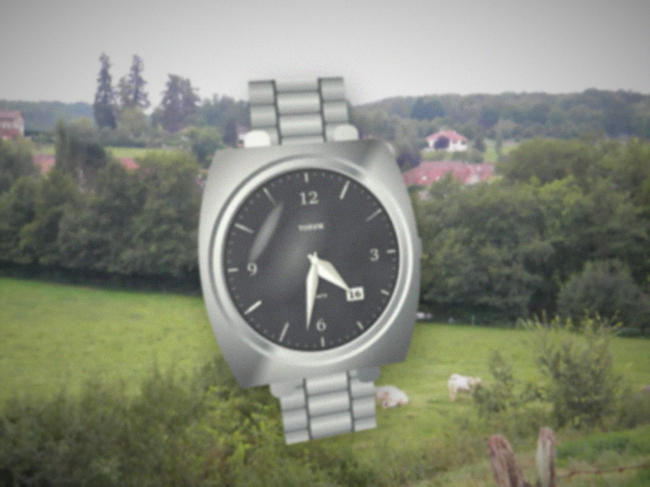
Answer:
h=4 m=32
